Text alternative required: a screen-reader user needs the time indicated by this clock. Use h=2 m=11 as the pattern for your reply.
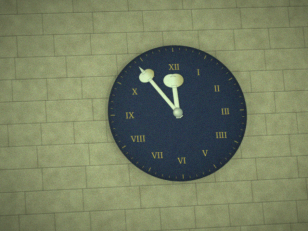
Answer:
h=11 m=54
